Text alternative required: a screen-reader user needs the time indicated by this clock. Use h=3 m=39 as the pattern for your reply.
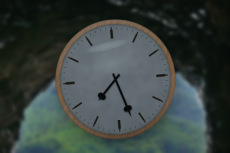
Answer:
h=7 m=27
